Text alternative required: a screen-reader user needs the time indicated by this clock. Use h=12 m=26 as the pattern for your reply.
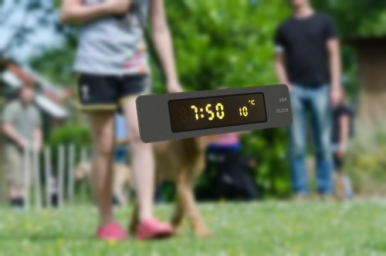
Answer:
h=7 m=50
